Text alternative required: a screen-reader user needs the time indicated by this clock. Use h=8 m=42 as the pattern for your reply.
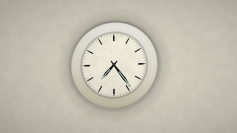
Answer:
h=7 m=24
